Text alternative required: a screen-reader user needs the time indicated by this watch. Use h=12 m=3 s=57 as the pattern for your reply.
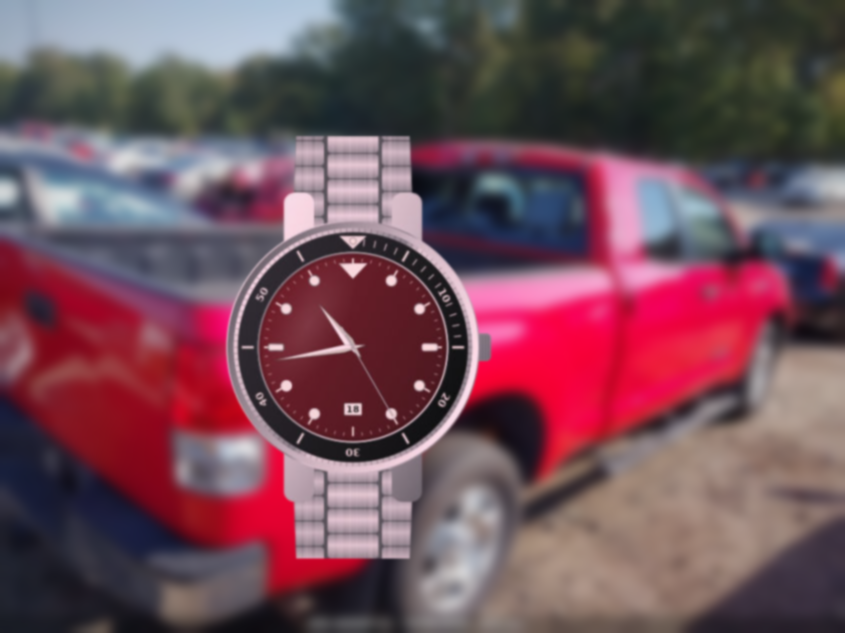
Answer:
h=10 m=43 s=25
